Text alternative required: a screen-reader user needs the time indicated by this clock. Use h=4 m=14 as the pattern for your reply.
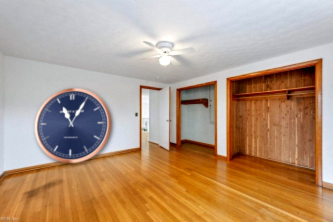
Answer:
h=11 m=5
